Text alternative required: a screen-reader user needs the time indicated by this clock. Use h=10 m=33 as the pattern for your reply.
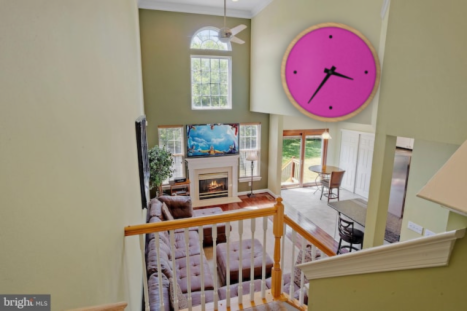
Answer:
h=3 m=36
